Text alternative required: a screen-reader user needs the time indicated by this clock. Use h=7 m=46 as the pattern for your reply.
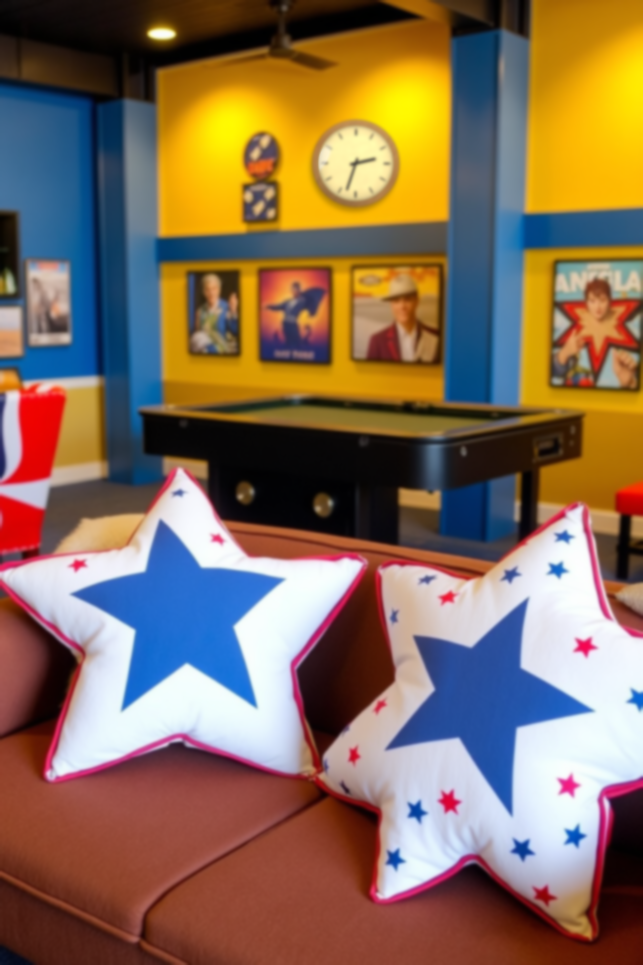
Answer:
h=2 m=33
